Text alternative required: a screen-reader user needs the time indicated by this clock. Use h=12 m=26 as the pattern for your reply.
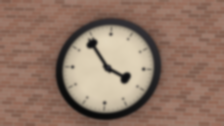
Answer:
h=3 m=54
